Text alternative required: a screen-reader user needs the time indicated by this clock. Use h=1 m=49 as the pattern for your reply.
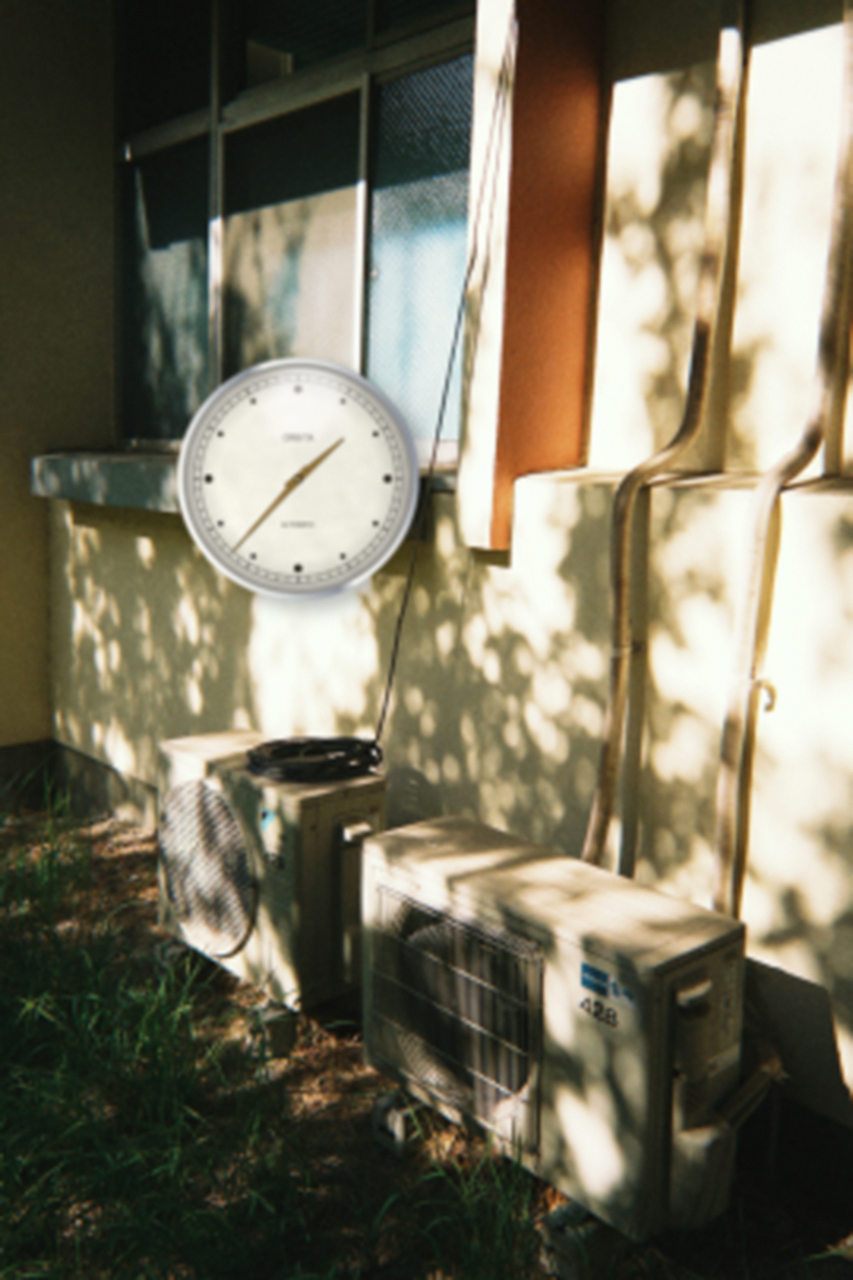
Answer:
h=1 m=37
